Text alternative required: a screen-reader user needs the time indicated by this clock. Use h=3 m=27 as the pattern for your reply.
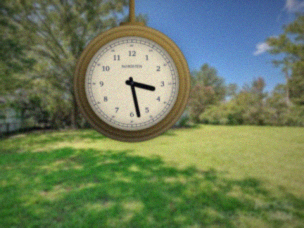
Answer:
h=3 m=28
